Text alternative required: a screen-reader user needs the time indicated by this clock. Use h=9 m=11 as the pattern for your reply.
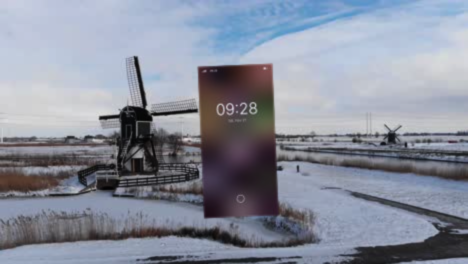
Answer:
h=9 m=28
